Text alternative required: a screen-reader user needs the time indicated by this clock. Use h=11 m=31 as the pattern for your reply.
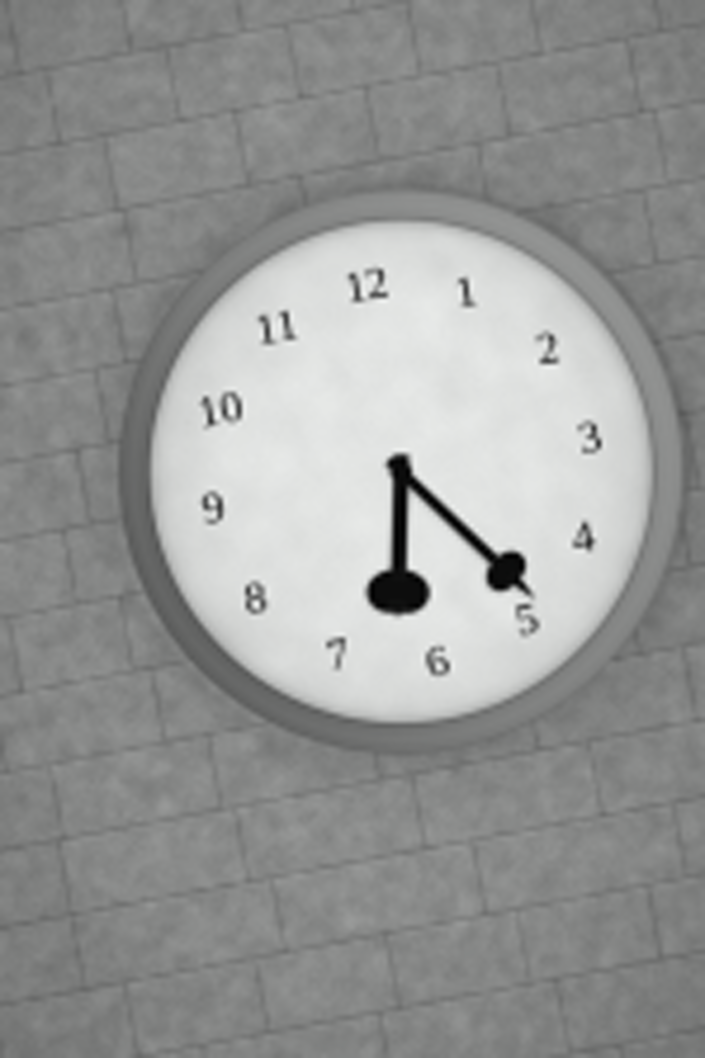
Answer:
h=6 m=24
